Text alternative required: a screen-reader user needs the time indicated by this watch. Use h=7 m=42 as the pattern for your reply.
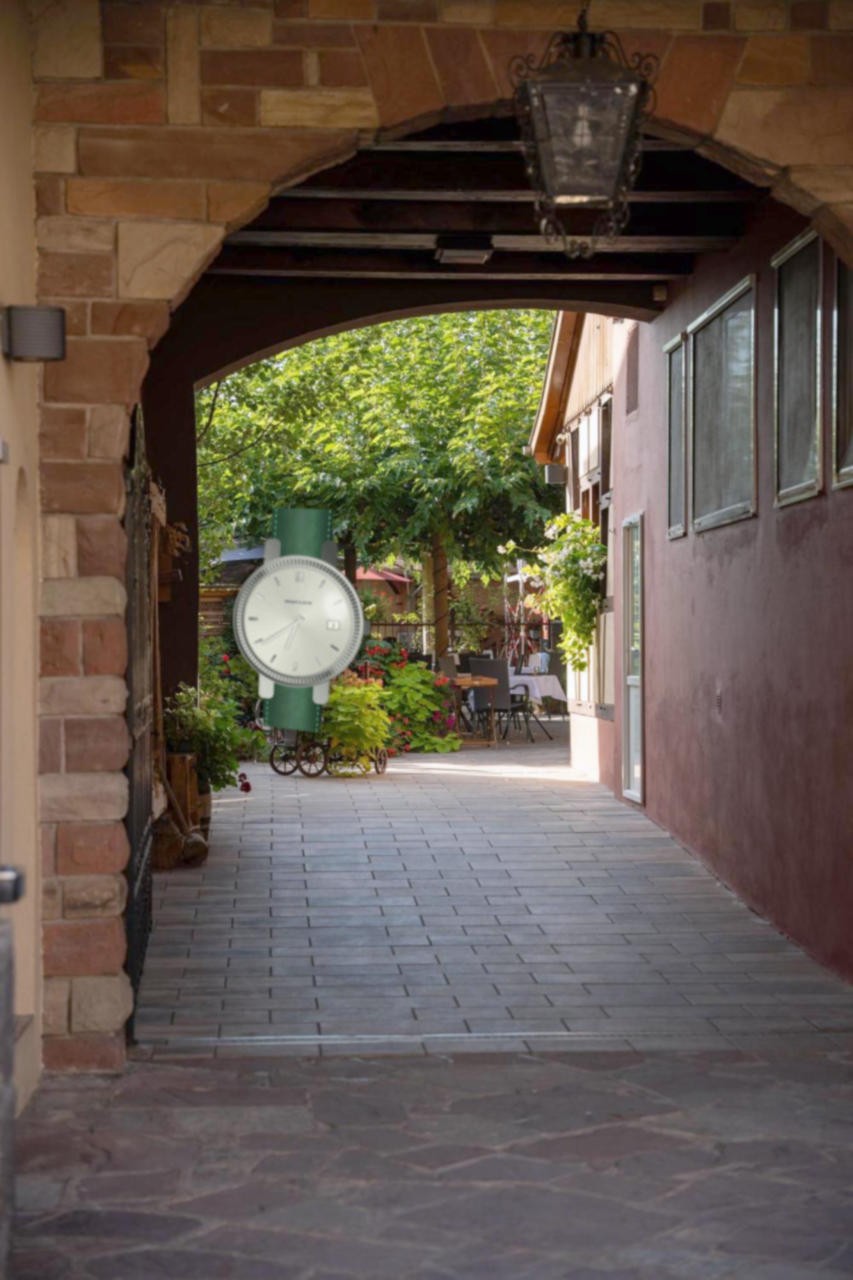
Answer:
h=6 m=39
